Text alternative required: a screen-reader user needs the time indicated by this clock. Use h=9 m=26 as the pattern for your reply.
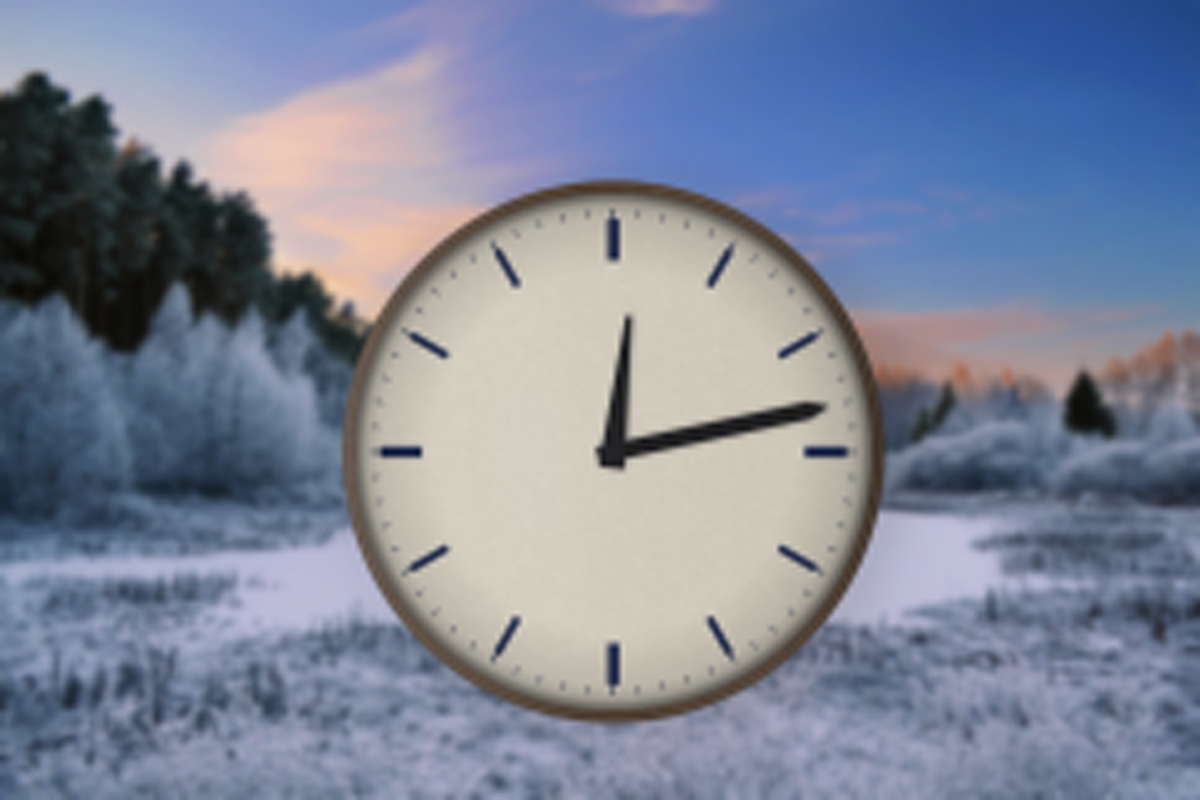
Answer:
h=12 m=13
